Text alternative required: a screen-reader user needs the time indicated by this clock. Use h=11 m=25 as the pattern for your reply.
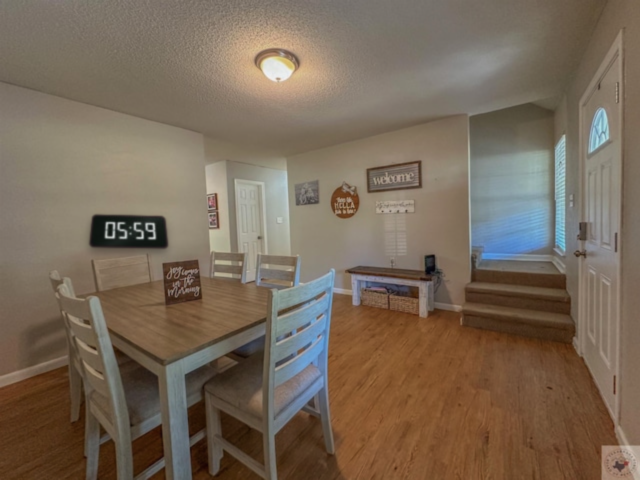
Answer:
h=5 m=59
